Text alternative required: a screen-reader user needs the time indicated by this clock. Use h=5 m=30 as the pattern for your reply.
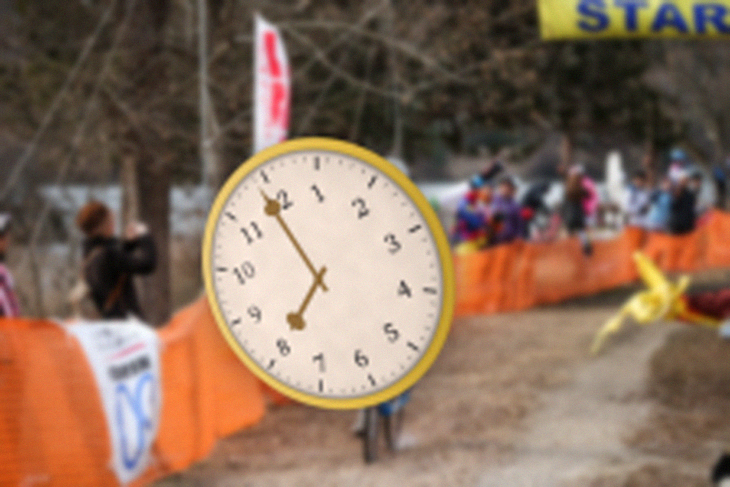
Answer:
h=7 m=59
